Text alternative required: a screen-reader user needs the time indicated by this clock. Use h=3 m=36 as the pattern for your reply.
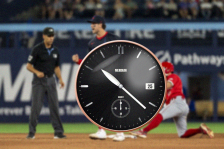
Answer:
h=10 m=22
